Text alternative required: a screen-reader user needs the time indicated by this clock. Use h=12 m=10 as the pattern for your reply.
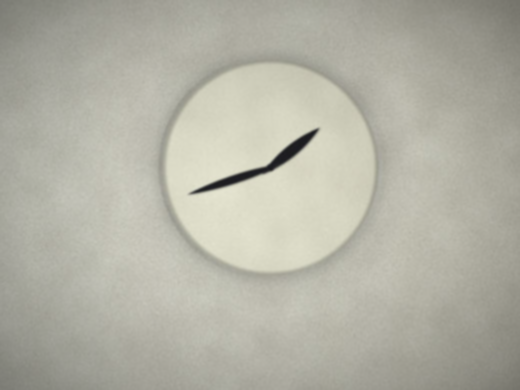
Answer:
h=1 m=42
